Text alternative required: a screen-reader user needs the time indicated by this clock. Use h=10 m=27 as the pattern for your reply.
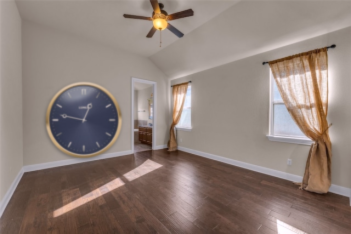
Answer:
h=12 m=47
